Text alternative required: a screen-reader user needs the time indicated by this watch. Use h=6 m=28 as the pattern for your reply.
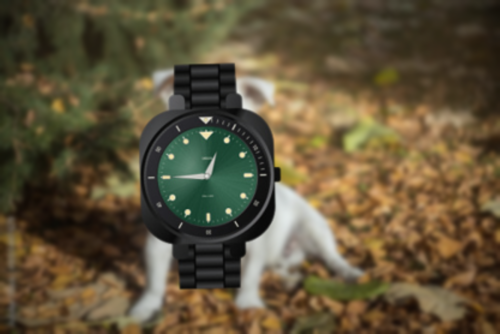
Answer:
h=12 m=45
